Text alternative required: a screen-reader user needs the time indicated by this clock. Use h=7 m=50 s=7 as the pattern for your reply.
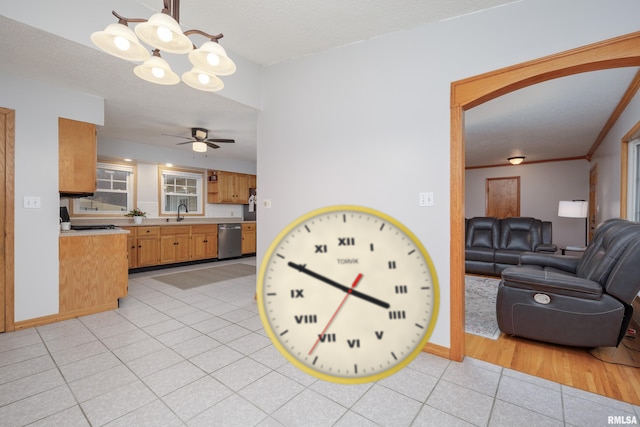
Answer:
h=3 m=49 s=36
